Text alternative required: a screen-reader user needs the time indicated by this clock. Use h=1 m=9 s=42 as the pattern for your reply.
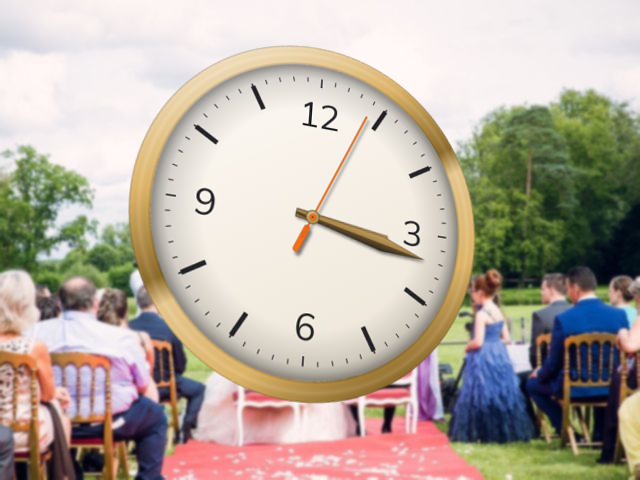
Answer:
h=3 m=17 s=4
